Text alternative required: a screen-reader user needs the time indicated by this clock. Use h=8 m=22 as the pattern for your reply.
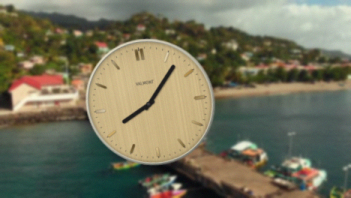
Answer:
h=8 m=7
